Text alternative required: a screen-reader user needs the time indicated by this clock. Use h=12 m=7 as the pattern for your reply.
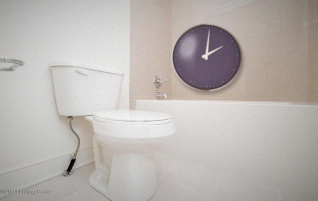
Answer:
h=2 m=1
